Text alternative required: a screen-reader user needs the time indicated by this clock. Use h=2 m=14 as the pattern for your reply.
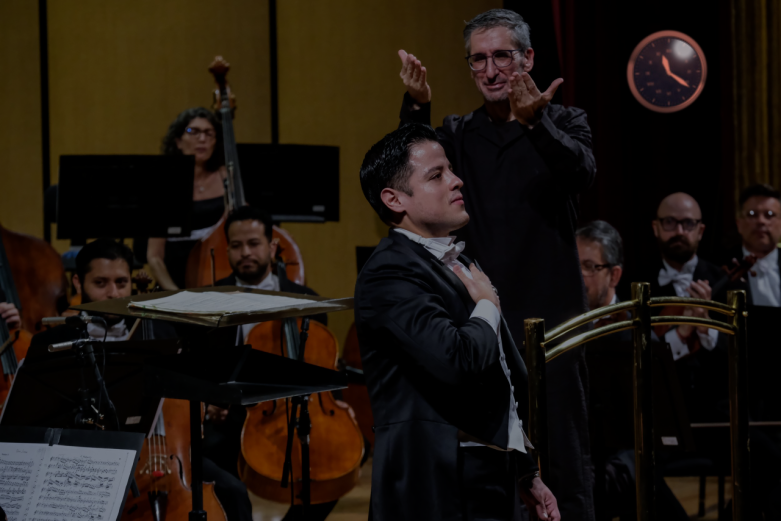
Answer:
h=11 m=21
